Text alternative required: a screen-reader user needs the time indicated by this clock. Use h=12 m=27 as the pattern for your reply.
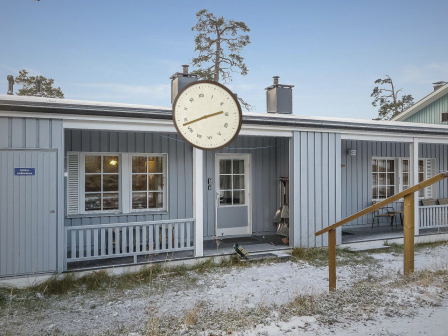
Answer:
h=2 m=43
